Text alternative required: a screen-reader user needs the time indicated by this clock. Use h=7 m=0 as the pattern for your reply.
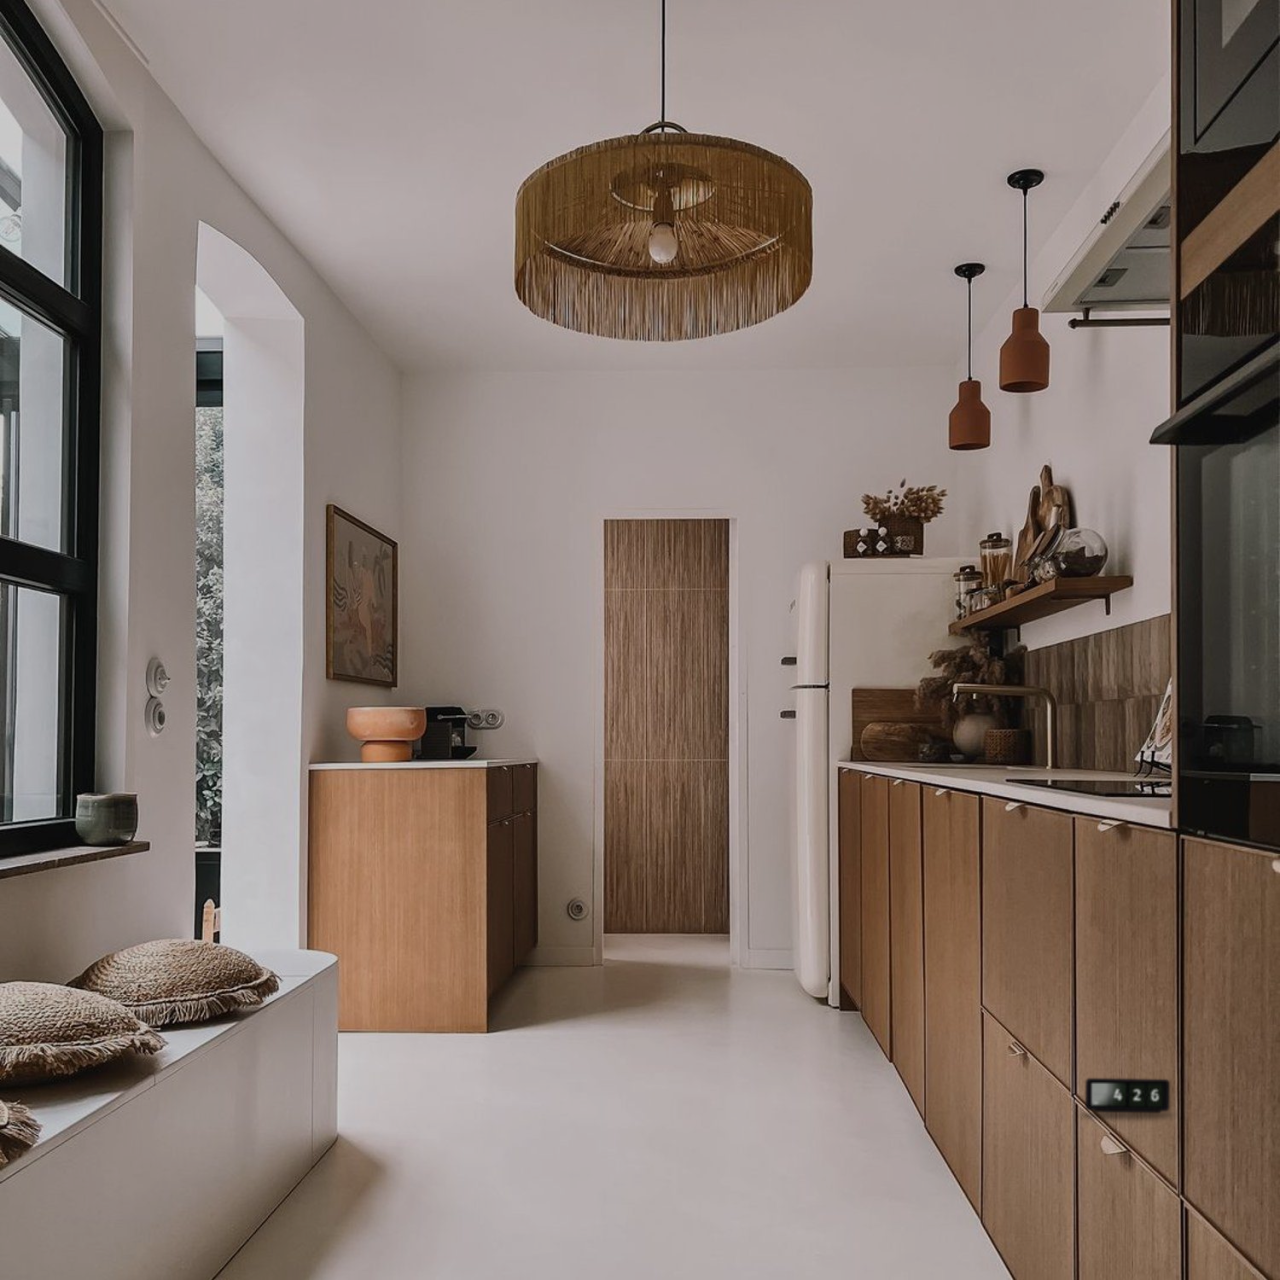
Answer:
h=4 m=26
